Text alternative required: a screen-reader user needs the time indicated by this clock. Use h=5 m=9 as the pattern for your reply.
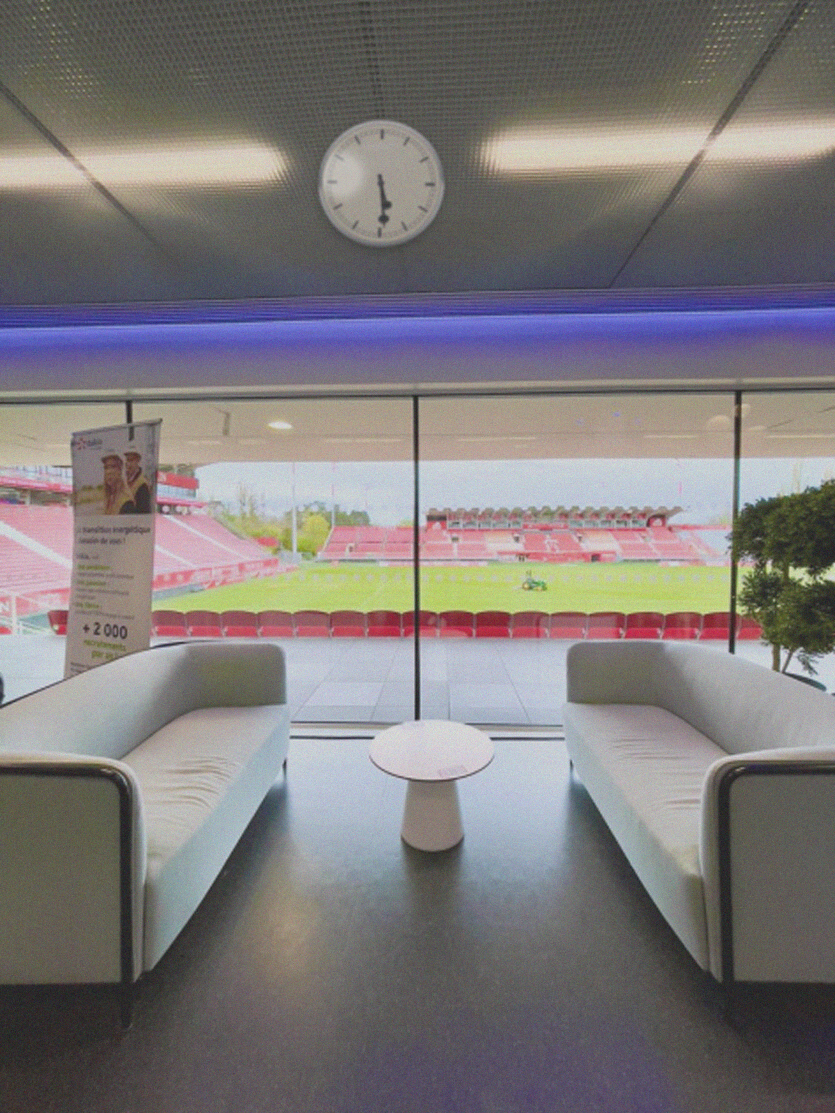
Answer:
h=5 m=29
